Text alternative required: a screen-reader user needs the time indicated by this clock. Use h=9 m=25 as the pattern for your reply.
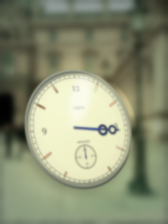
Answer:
h=3 m=16
